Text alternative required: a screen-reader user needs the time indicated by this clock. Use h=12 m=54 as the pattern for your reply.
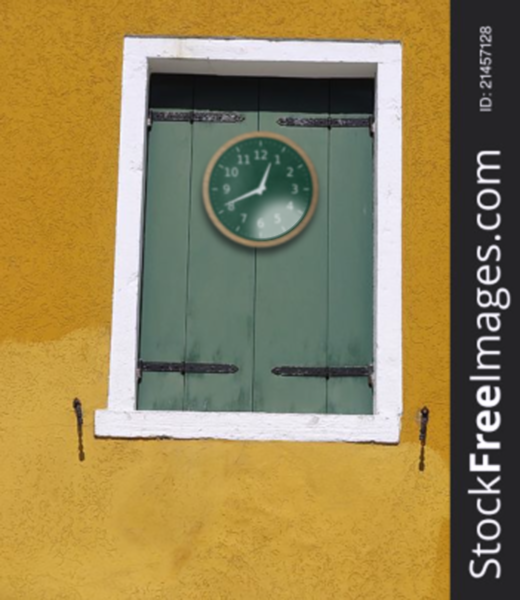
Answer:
h=12 m=41
